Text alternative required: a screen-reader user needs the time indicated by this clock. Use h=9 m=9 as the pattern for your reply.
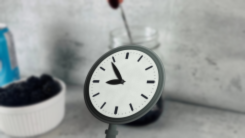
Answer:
h=8 m=54
